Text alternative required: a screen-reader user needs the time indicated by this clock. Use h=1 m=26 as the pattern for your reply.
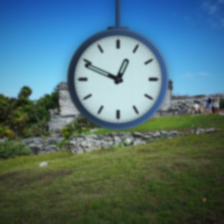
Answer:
h=12 m=49
